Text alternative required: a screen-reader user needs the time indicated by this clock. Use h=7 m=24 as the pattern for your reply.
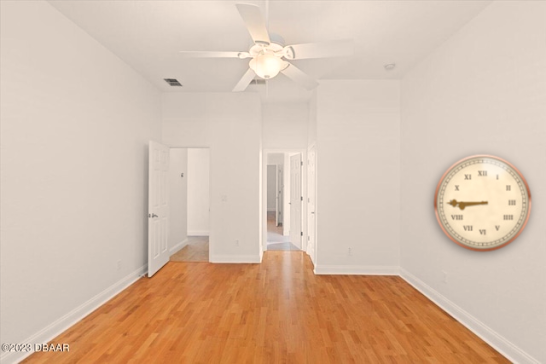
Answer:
h=8 m=45
